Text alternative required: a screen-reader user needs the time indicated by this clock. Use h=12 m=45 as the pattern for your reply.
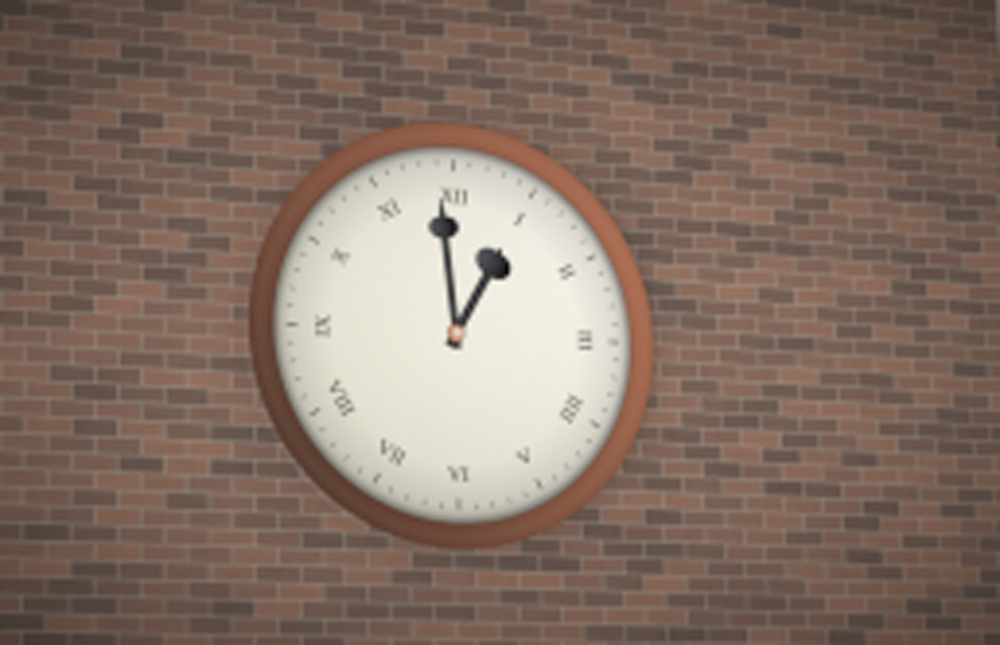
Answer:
h=12 m=59
